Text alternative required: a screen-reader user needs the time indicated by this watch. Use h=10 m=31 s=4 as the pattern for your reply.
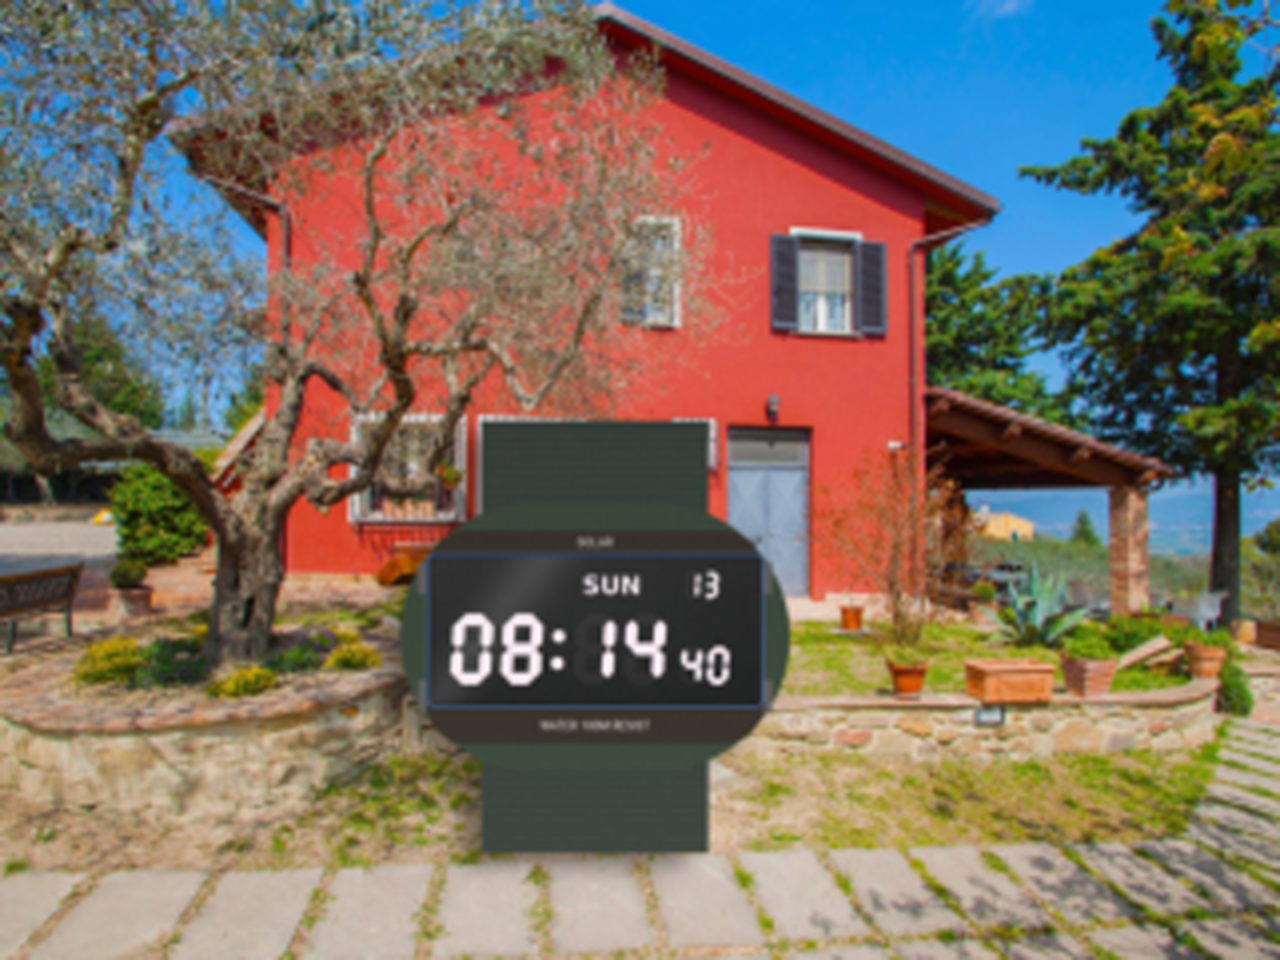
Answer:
h=8 m=14 s=40
